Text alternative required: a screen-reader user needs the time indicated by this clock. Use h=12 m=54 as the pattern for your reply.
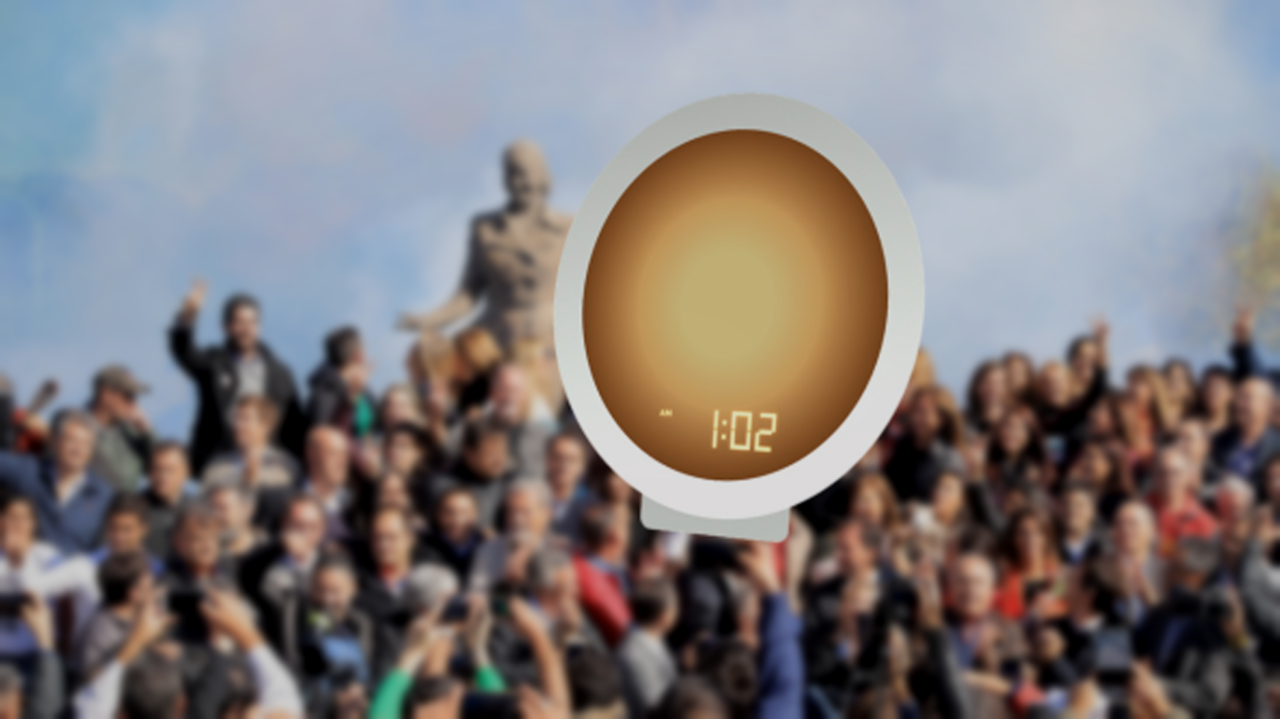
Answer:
h=1 m=2
